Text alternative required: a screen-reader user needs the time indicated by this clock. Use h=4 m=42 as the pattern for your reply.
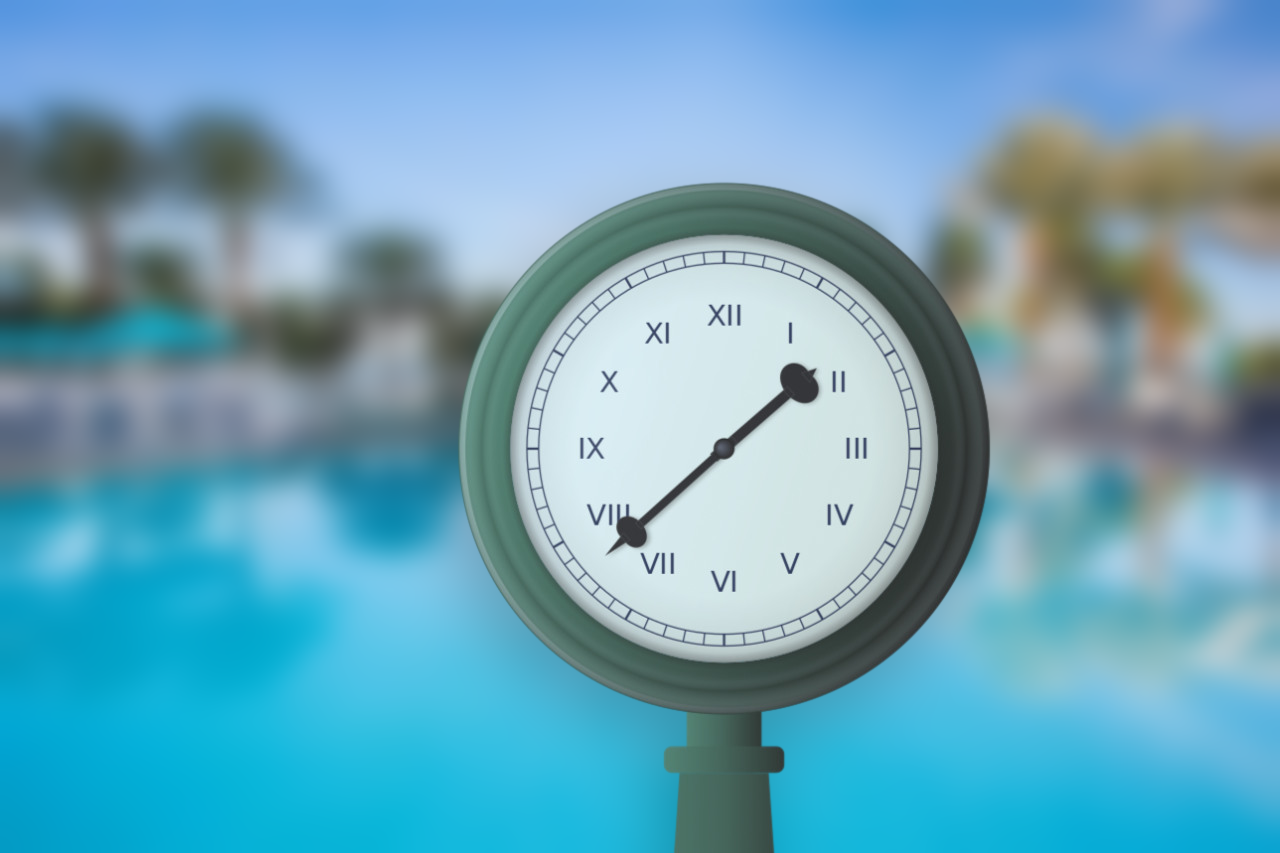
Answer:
h=1 m=38
